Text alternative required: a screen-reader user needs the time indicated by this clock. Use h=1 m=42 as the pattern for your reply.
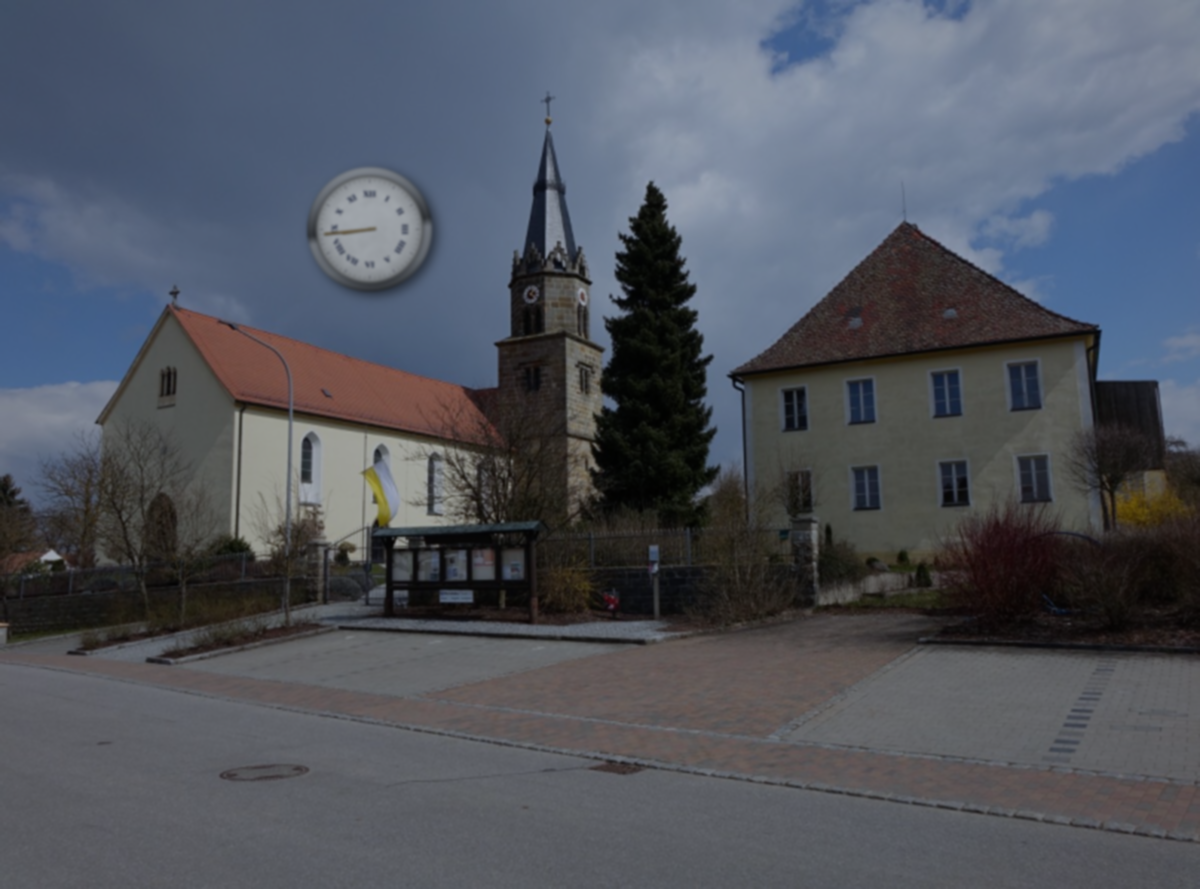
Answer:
h=8 m=44
